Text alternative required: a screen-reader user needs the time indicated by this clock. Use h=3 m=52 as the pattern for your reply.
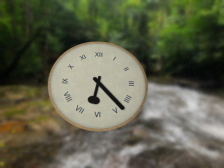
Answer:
h=6 m=23
